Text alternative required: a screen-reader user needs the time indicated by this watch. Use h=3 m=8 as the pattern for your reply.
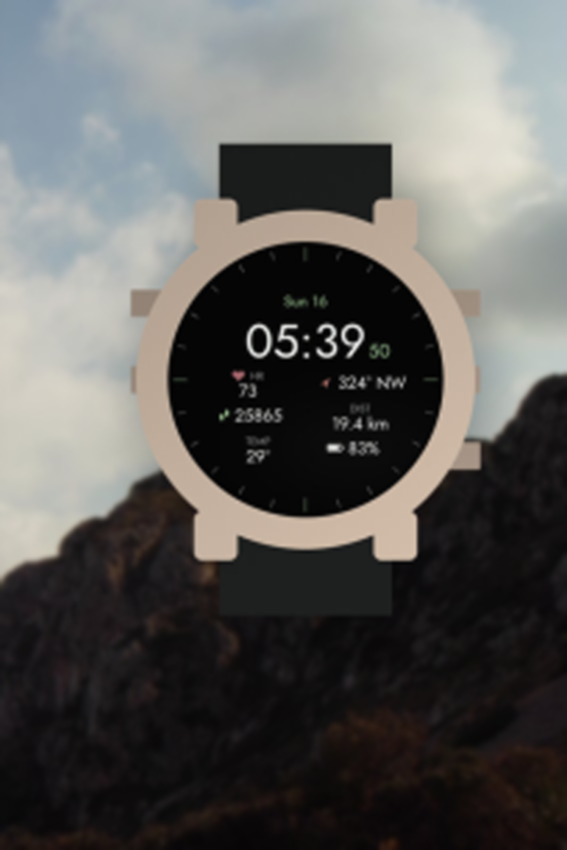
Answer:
h=5 m=39
